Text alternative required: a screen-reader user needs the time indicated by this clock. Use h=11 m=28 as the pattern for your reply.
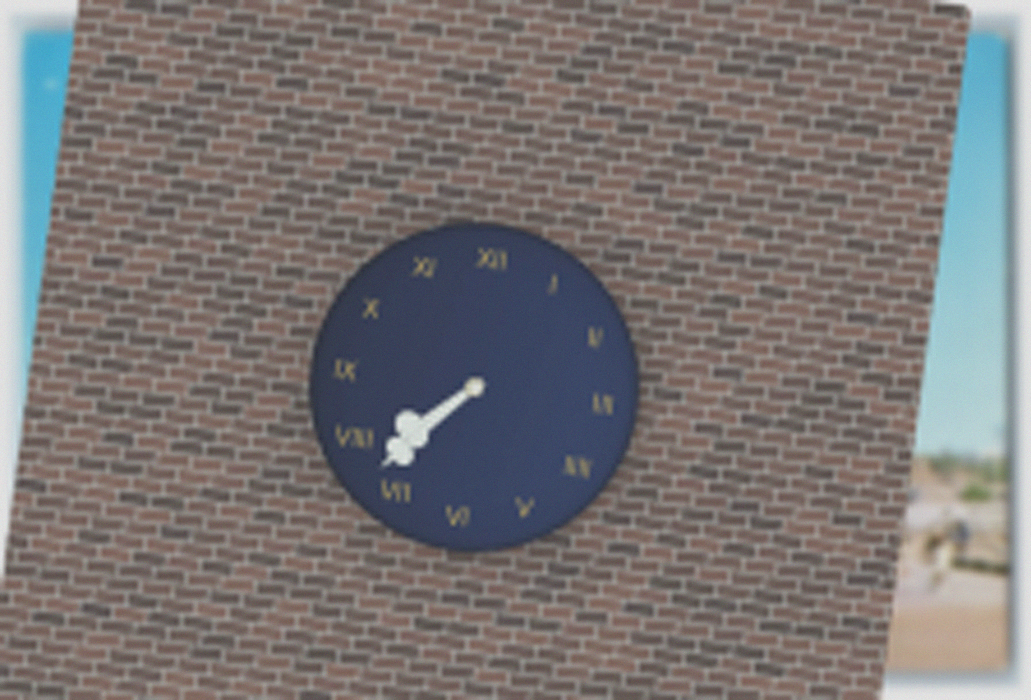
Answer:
h=7 m=37
